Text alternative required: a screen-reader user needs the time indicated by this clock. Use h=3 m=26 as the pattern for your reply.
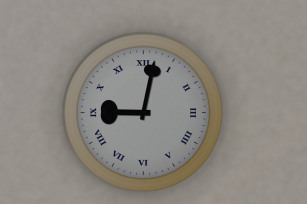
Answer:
h=9 m=2
